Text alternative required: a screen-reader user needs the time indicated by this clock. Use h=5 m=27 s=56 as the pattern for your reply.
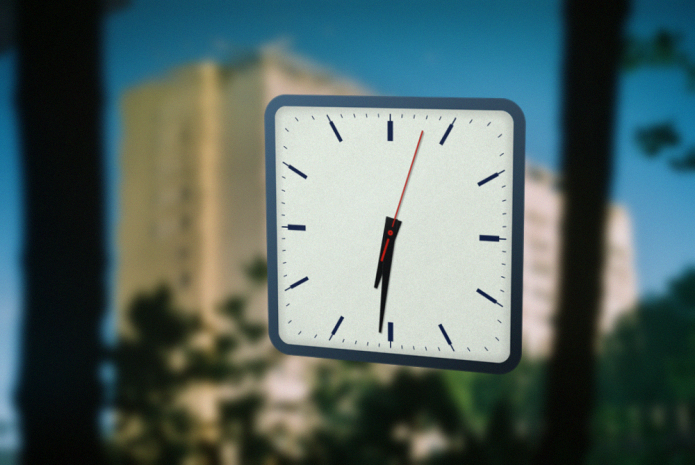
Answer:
h=6 m=31 s=3
